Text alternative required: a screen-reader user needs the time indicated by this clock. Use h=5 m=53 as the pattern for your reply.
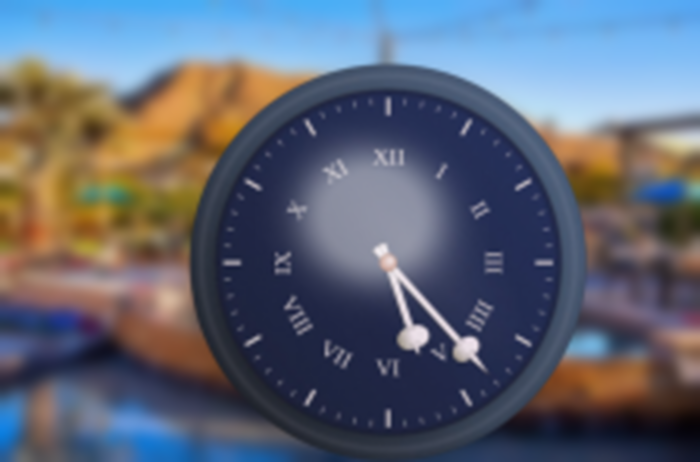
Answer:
h=5 m=23
